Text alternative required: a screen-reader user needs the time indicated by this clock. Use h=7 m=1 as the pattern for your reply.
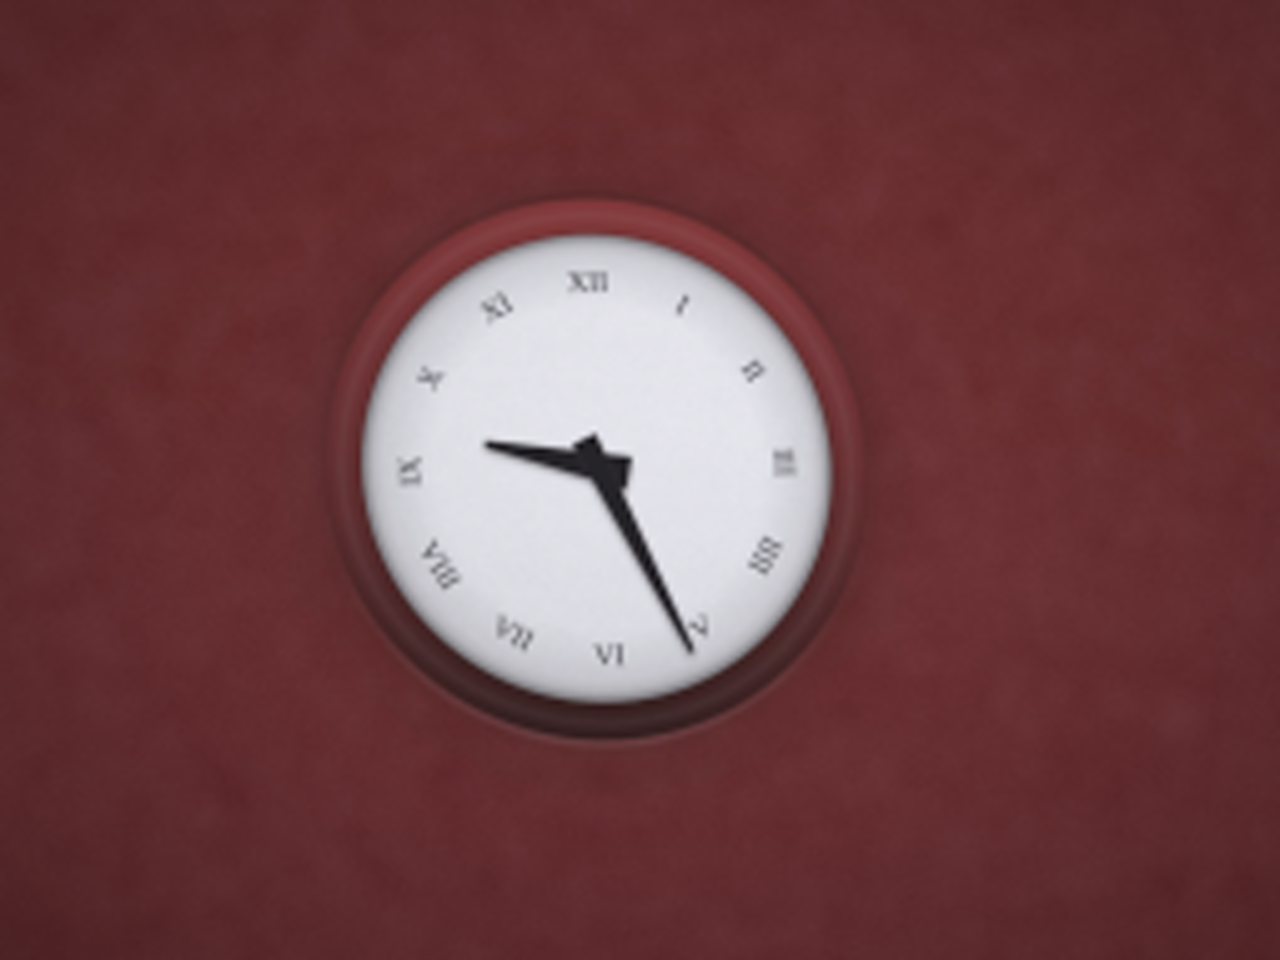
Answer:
h=9 m=26
